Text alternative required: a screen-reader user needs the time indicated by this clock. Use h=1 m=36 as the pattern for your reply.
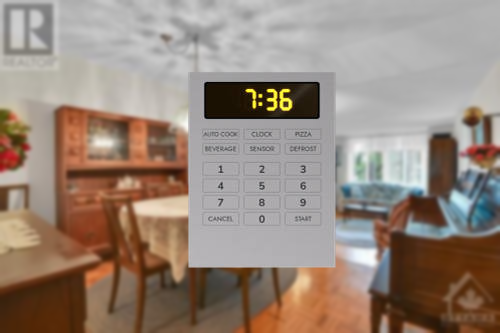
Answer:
h=7 m=36
